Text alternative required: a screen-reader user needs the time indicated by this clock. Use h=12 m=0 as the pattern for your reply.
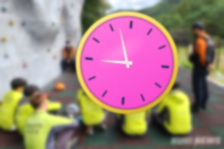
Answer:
h=8 m=57
